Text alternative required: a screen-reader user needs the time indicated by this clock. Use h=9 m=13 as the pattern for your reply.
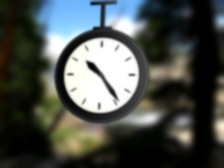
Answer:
h=10 m=24
